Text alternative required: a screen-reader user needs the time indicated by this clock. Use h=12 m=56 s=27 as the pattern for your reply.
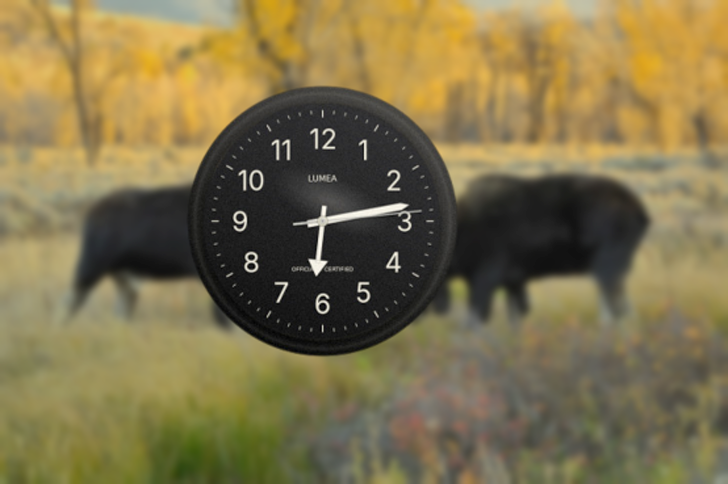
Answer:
h=6 m=13 s=14
